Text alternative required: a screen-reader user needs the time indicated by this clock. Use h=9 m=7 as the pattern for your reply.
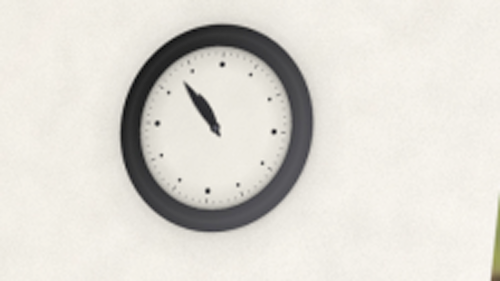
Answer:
h=10 m=53
